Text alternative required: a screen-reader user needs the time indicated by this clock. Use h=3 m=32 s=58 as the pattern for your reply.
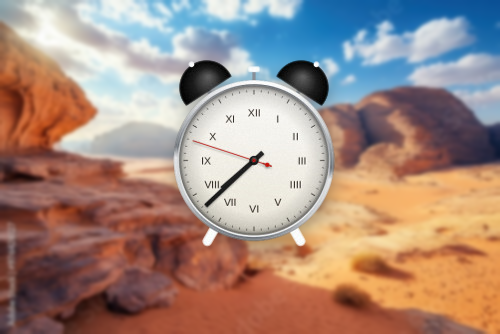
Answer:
h=7 m=37 s=48
